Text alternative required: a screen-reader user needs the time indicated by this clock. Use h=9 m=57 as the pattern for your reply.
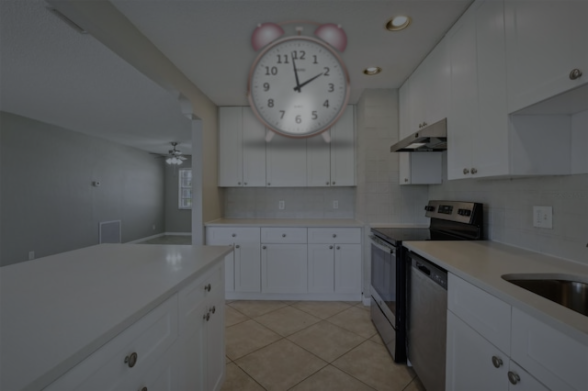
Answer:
h=1 m=58
